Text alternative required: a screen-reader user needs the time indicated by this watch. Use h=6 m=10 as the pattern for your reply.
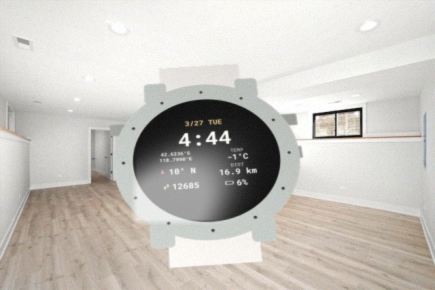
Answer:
h=4 m=44
